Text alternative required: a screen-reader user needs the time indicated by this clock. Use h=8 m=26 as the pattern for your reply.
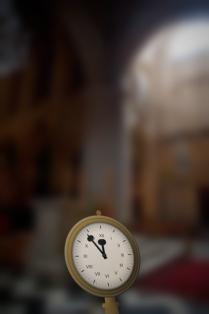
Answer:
h=11 m=54
